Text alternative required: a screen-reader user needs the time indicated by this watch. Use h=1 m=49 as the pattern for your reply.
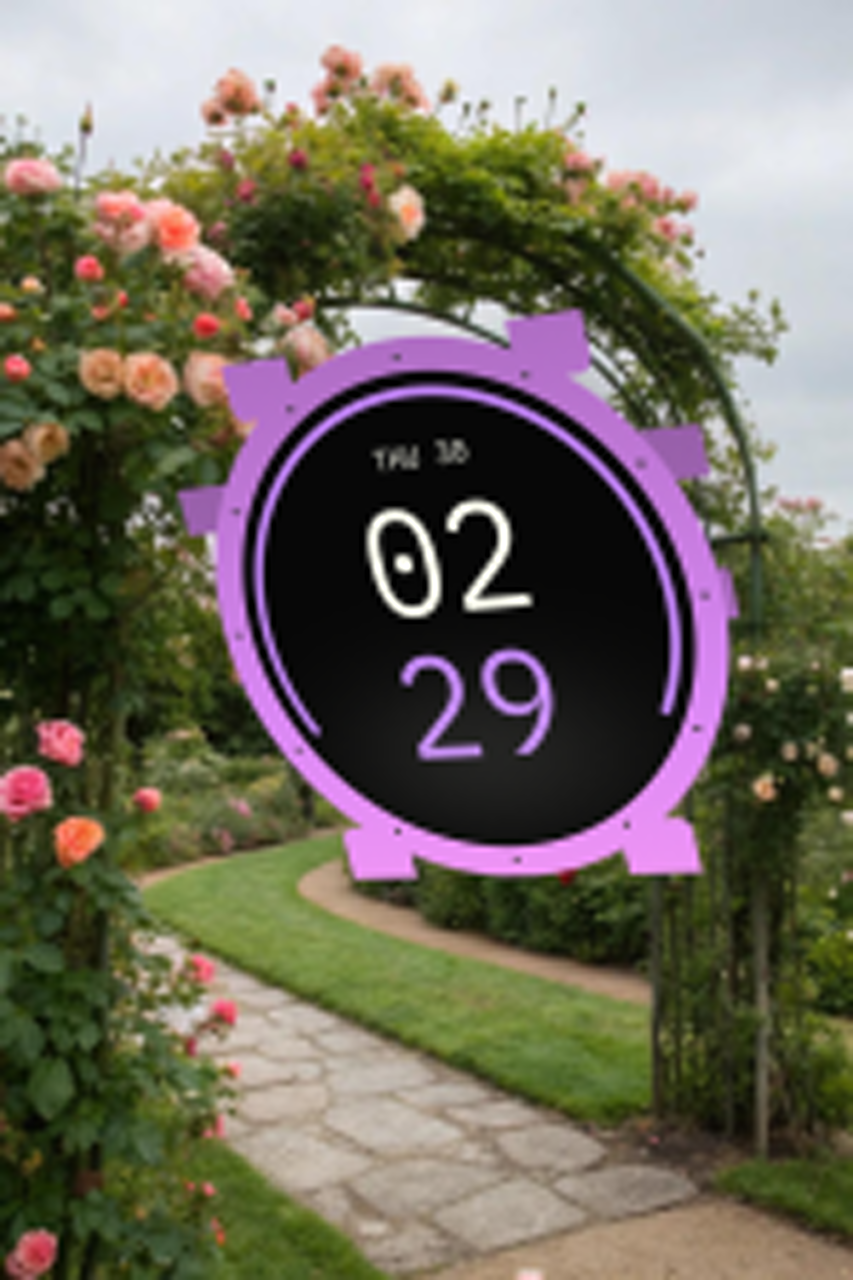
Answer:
h=2 m=29
